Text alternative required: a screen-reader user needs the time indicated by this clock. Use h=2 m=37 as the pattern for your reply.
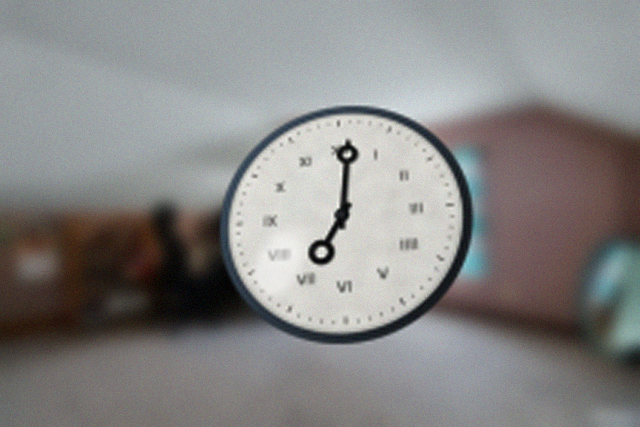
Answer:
h=7 m=1
